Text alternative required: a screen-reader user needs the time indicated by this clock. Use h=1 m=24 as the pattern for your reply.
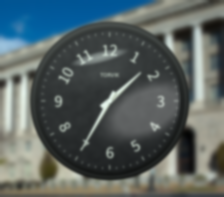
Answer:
h=1 m=35
